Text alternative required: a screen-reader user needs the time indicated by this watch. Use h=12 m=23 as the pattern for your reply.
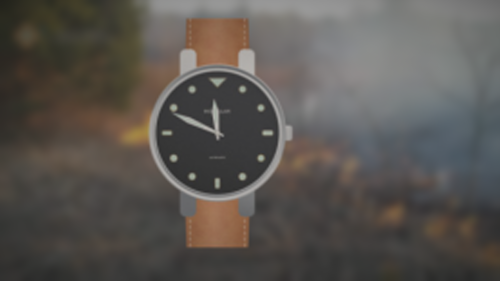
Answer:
h=11 m=49
